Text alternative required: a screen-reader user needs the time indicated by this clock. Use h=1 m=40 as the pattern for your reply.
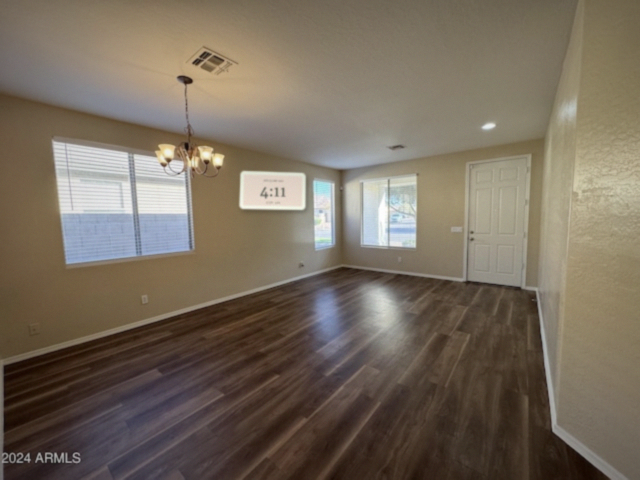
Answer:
h=4 m=11
